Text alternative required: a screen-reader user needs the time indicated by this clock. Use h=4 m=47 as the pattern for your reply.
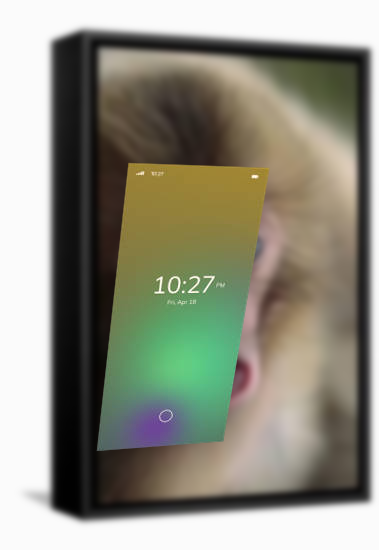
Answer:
h=10 m=27
